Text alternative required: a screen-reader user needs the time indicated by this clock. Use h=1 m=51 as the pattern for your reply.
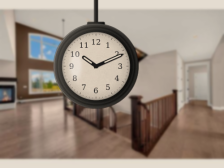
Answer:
h=10 m=11
